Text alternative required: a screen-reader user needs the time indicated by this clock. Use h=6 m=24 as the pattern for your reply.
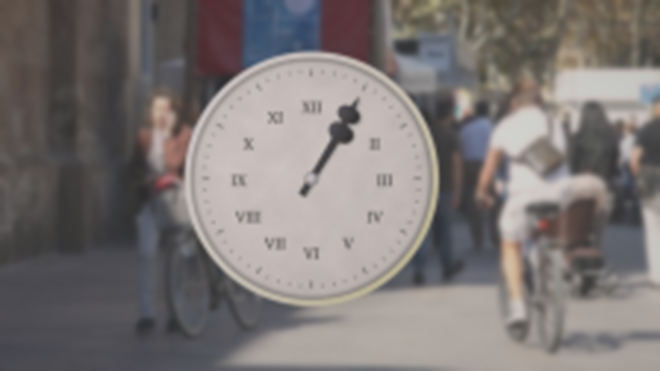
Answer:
h=1 m=5
